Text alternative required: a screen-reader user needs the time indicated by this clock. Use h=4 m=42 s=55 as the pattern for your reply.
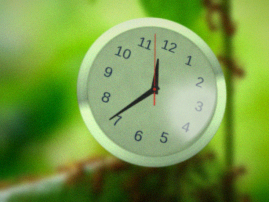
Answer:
h=11 m=35 s=57
